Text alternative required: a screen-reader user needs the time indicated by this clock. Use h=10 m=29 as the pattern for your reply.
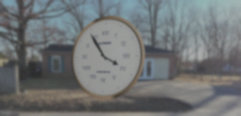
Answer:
h=3 m=54
